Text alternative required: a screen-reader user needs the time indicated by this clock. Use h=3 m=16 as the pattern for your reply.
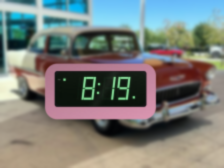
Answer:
h=8 m=19
